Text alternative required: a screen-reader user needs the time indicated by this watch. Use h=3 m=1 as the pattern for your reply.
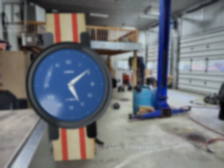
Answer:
h=5 m=9
